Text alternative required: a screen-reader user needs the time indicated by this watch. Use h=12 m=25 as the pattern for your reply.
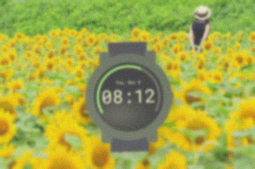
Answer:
h=8 m=12
